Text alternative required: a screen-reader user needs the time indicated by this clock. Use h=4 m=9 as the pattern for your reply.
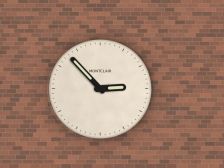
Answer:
h=2 m=53
